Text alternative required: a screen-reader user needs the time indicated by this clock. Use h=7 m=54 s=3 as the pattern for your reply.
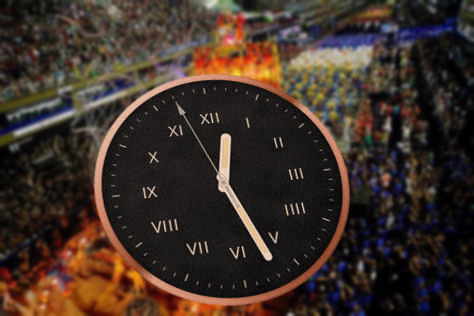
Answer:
h=12 m=26 s=57
